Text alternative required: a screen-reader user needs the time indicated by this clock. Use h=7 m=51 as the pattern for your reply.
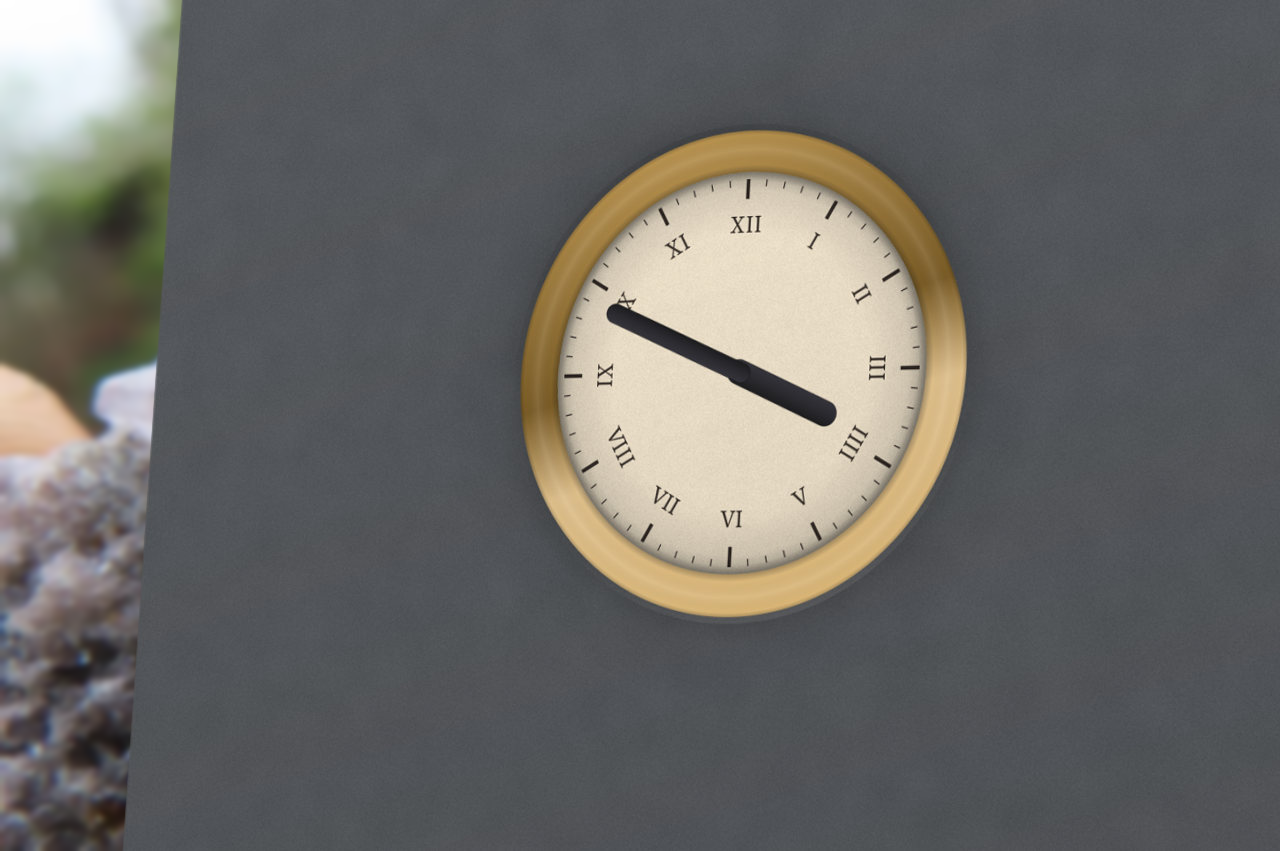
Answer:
h=3 m=49
